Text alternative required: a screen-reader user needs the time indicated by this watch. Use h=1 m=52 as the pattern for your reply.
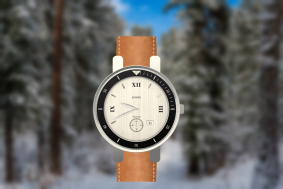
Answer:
h=9 m=41
